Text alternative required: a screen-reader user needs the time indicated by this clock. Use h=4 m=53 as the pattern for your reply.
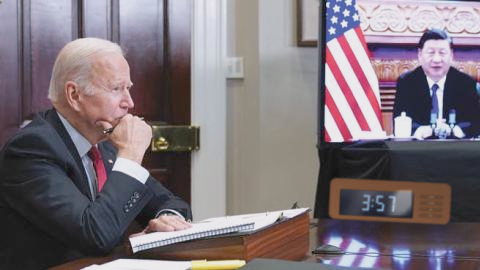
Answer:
h=3 m=57
